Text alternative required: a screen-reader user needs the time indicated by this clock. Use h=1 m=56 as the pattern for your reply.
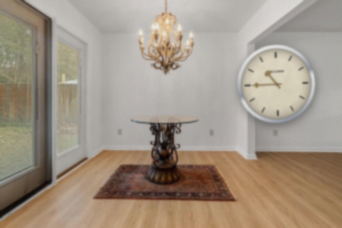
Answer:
h=10 m=45
